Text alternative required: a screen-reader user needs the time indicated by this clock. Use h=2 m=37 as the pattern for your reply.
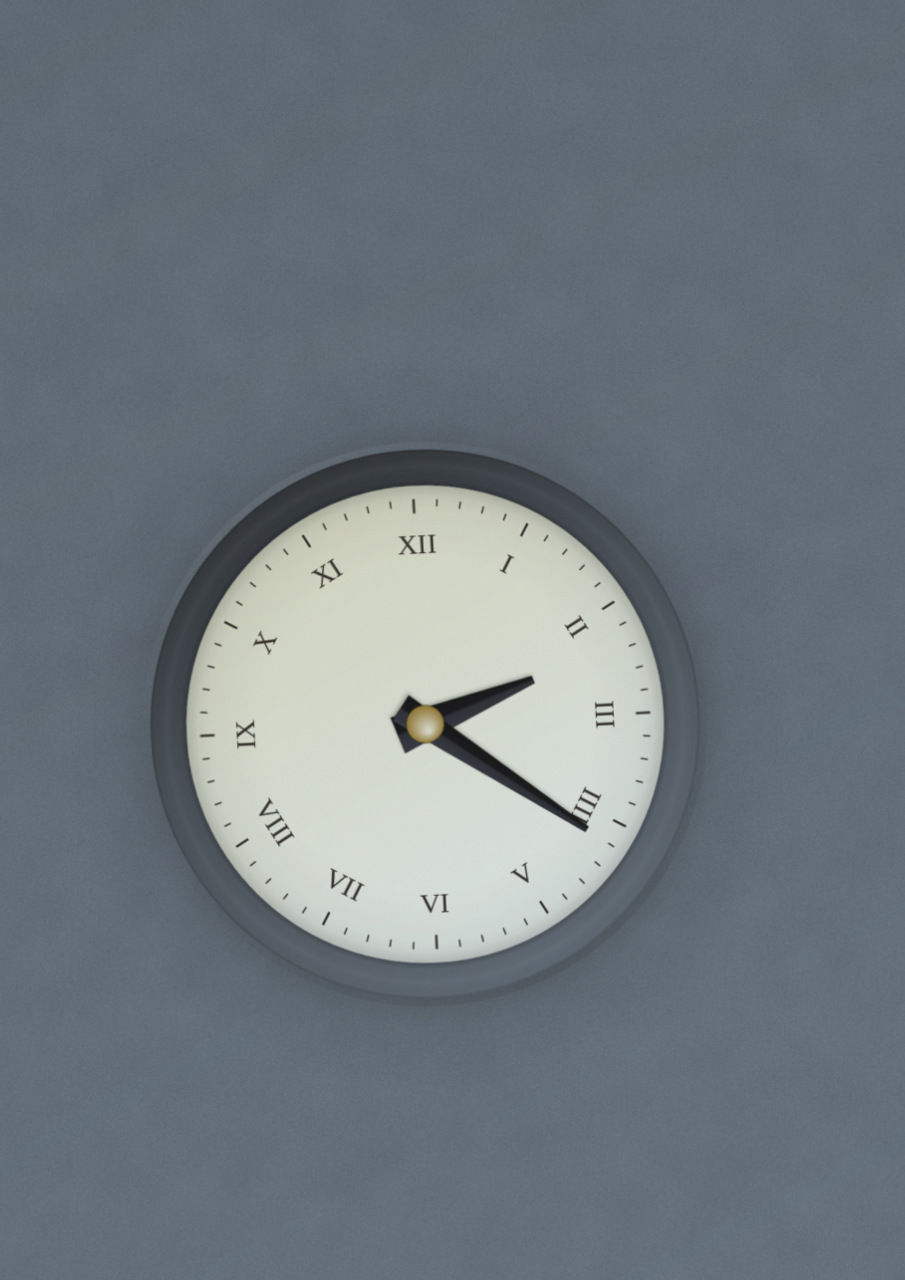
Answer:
h=2 m=21
